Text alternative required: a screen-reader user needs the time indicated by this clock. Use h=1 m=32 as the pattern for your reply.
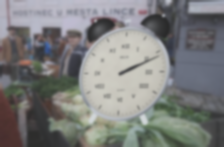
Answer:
h=2 m=11
